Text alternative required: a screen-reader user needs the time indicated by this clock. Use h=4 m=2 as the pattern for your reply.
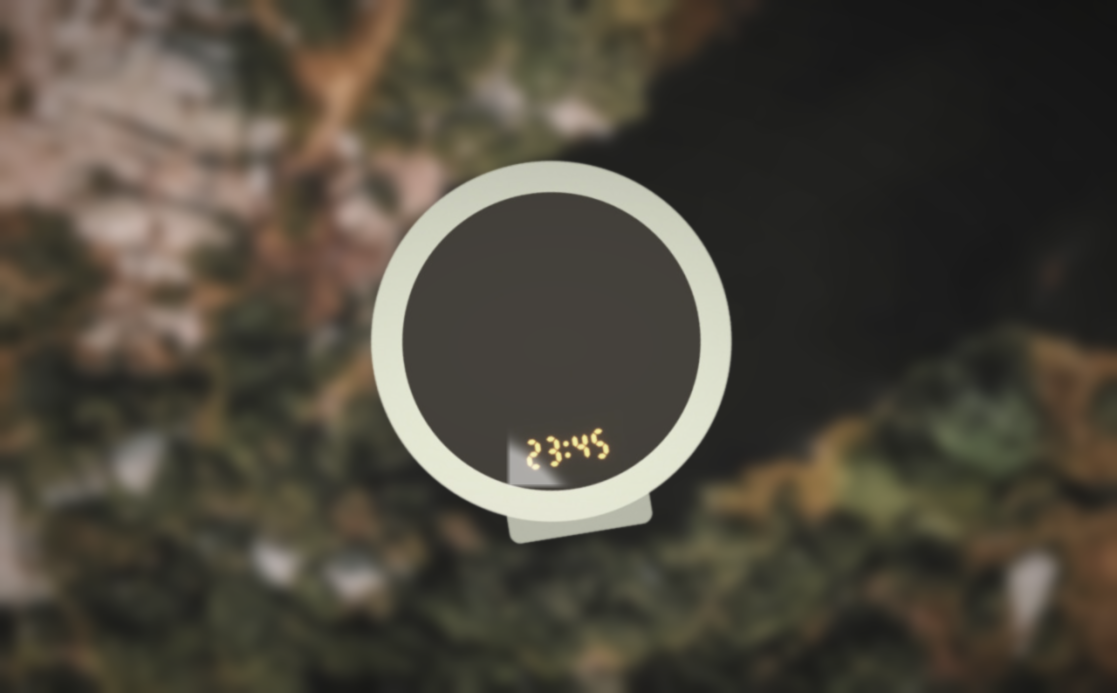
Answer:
h=23 m=45
